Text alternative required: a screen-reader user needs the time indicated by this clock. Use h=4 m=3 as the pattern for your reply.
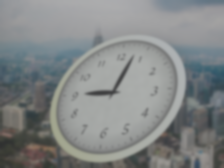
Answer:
h=9 m=3
